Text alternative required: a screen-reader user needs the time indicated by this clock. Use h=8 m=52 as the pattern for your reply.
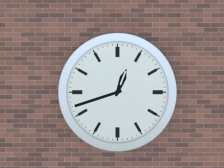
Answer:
h=12 m=42
